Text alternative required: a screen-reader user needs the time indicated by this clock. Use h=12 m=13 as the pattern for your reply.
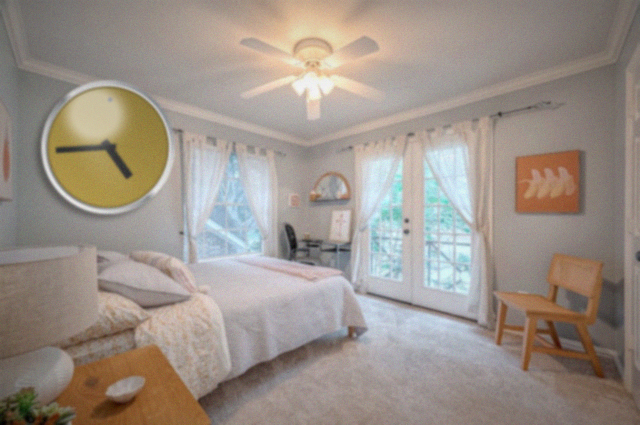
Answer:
h=4 m=44
